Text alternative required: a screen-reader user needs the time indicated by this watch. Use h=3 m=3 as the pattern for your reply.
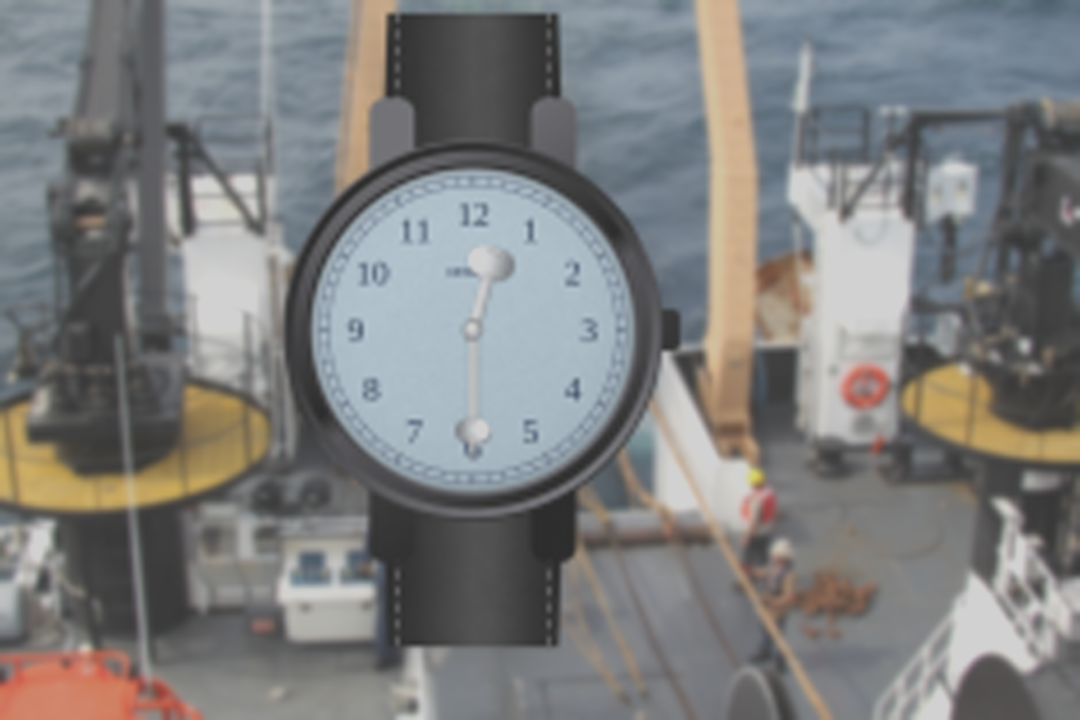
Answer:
h=12 m=30
